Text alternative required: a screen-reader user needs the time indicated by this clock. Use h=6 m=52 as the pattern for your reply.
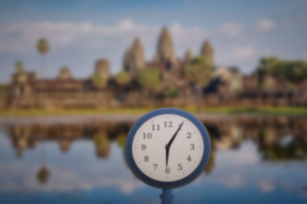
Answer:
h=6 m=5
